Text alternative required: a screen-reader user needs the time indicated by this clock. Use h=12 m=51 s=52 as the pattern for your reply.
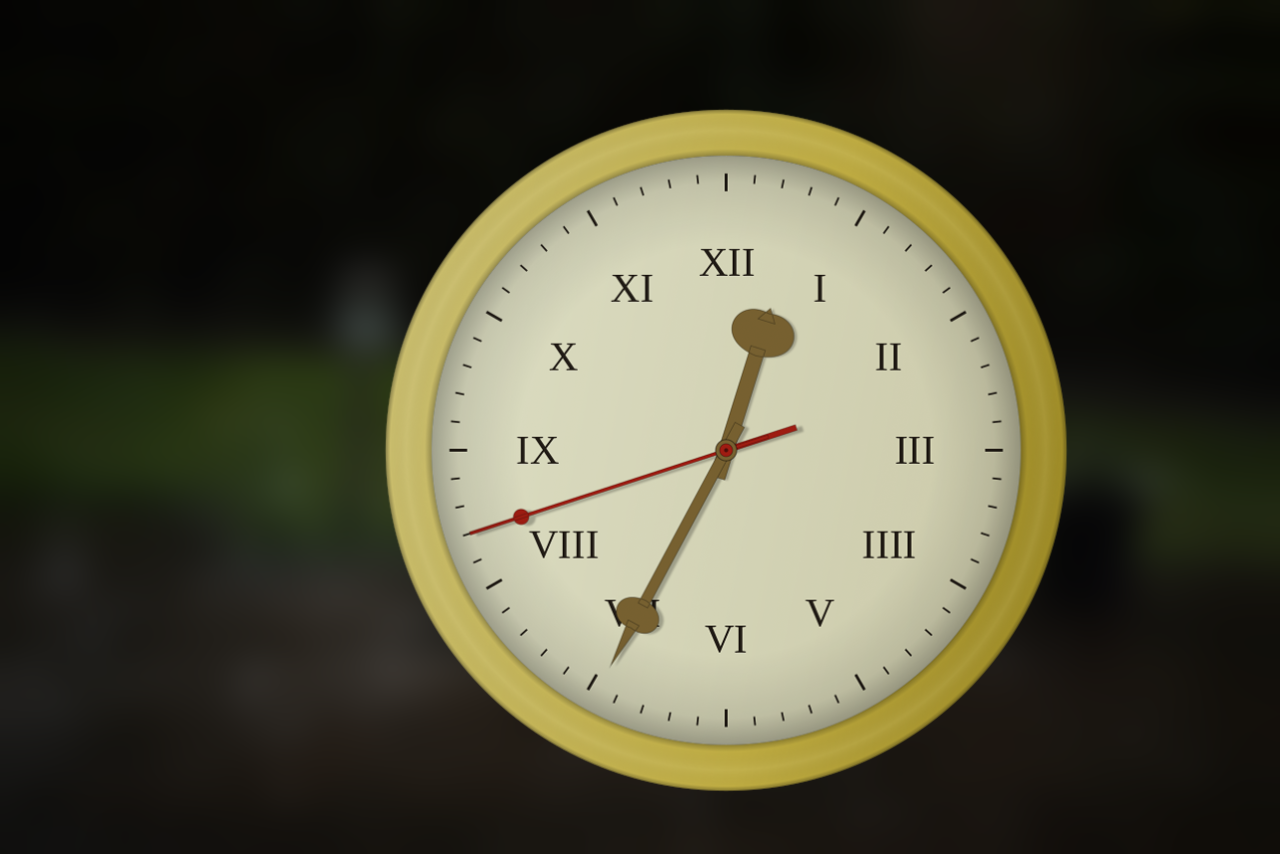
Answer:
h=12 m=34 s=42
